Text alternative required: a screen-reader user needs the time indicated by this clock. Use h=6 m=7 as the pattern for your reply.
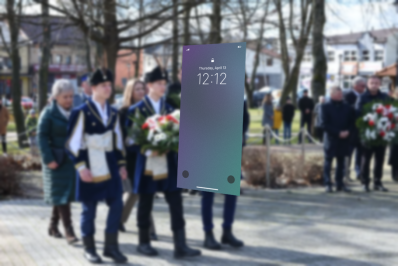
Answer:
h=12 m=12
